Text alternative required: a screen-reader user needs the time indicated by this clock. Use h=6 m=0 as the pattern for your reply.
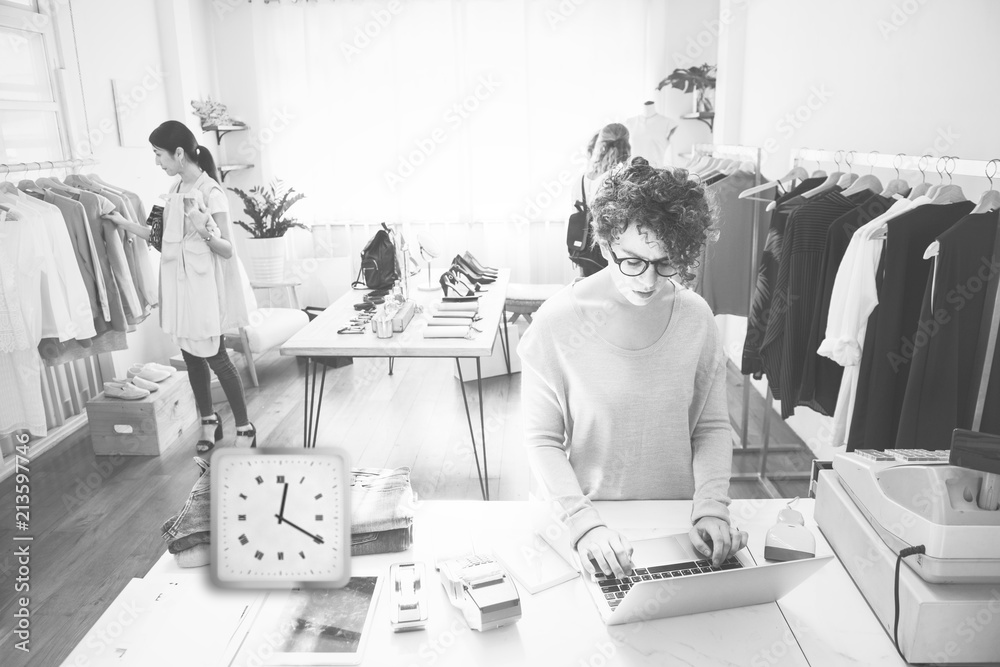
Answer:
h=12 m=20
